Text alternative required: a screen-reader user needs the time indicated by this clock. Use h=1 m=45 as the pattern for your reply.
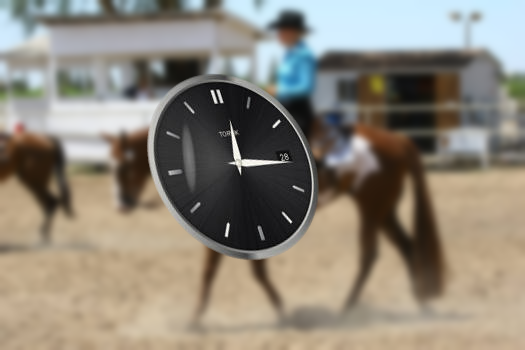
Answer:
h=12 m=16
